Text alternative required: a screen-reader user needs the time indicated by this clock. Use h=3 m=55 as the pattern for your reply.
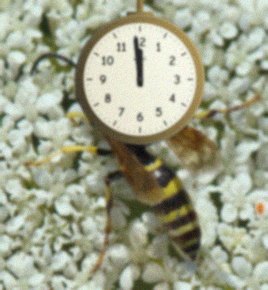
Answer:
h=11 m=59
